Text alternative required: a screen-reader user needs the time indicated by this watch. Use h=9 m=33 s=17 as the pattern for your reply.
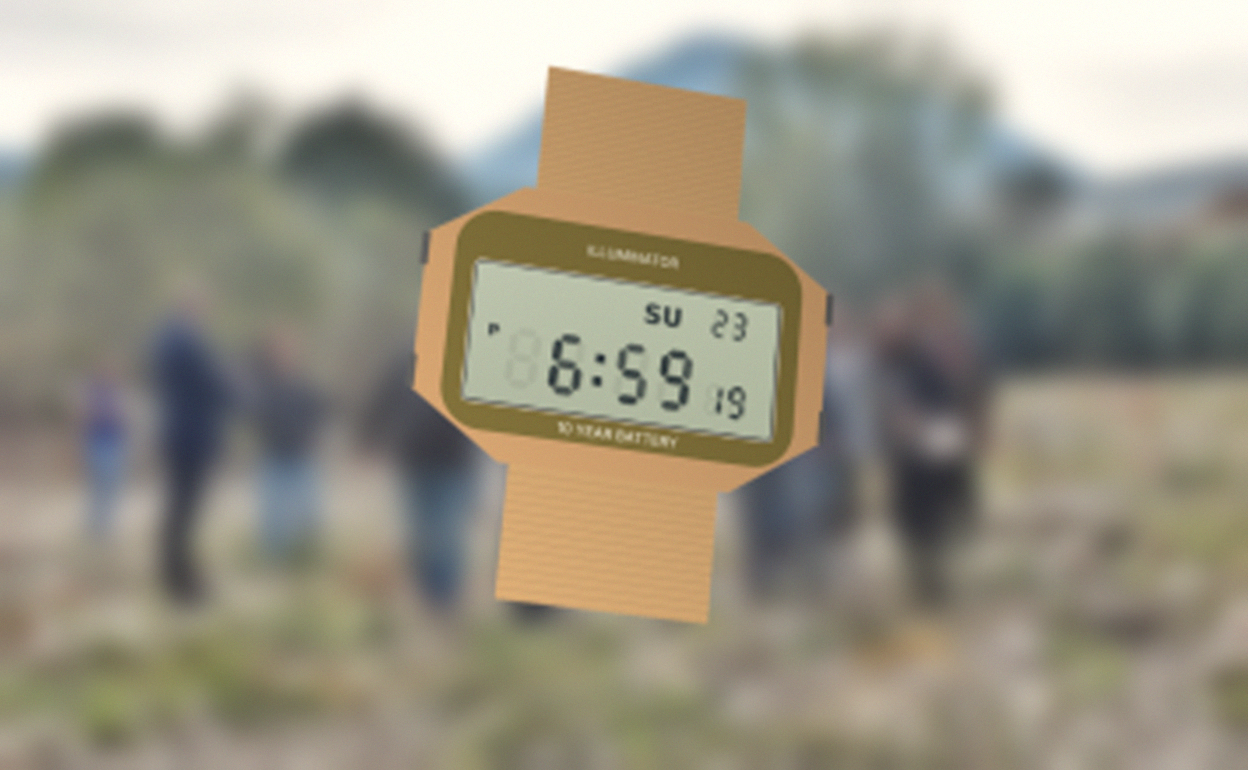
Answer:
h=6 m=59 s=19
